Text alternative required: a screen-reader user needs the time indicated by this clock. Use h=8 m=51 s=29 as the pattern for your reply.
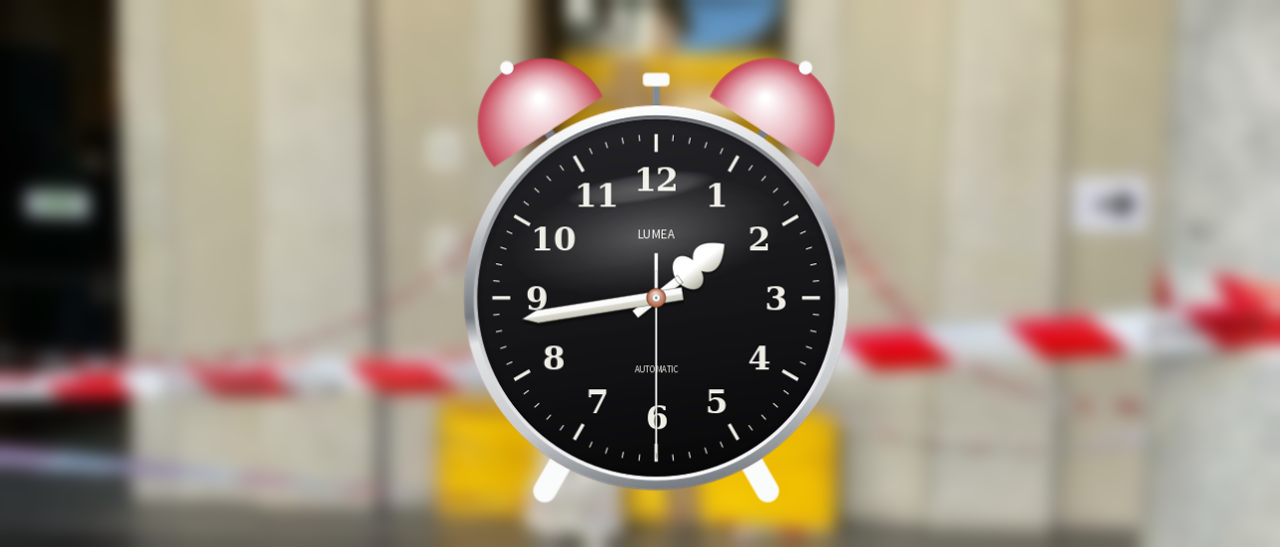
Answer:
h=1 m=43 s=30
